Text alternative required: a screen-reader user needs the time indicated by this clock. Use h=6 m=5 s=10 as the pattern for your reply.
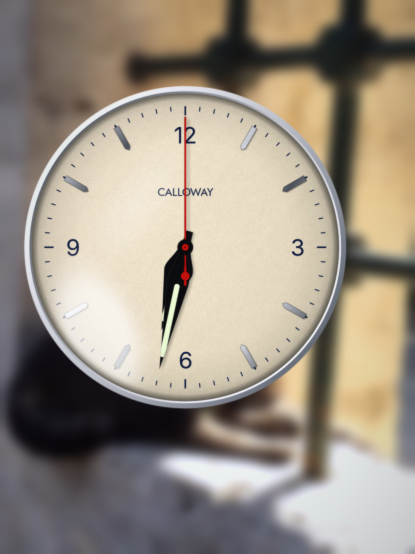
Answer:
h=6 m=32 s=0
